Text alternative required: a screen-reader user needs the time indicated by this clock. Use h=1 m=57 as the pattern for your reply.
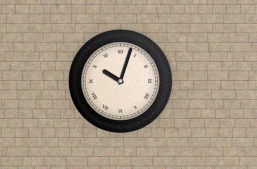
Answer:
h=10 m=3
